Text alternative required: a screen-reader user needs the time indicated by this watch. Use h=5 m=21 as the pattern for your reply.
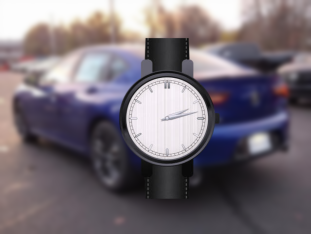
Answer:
h=2 m=13
